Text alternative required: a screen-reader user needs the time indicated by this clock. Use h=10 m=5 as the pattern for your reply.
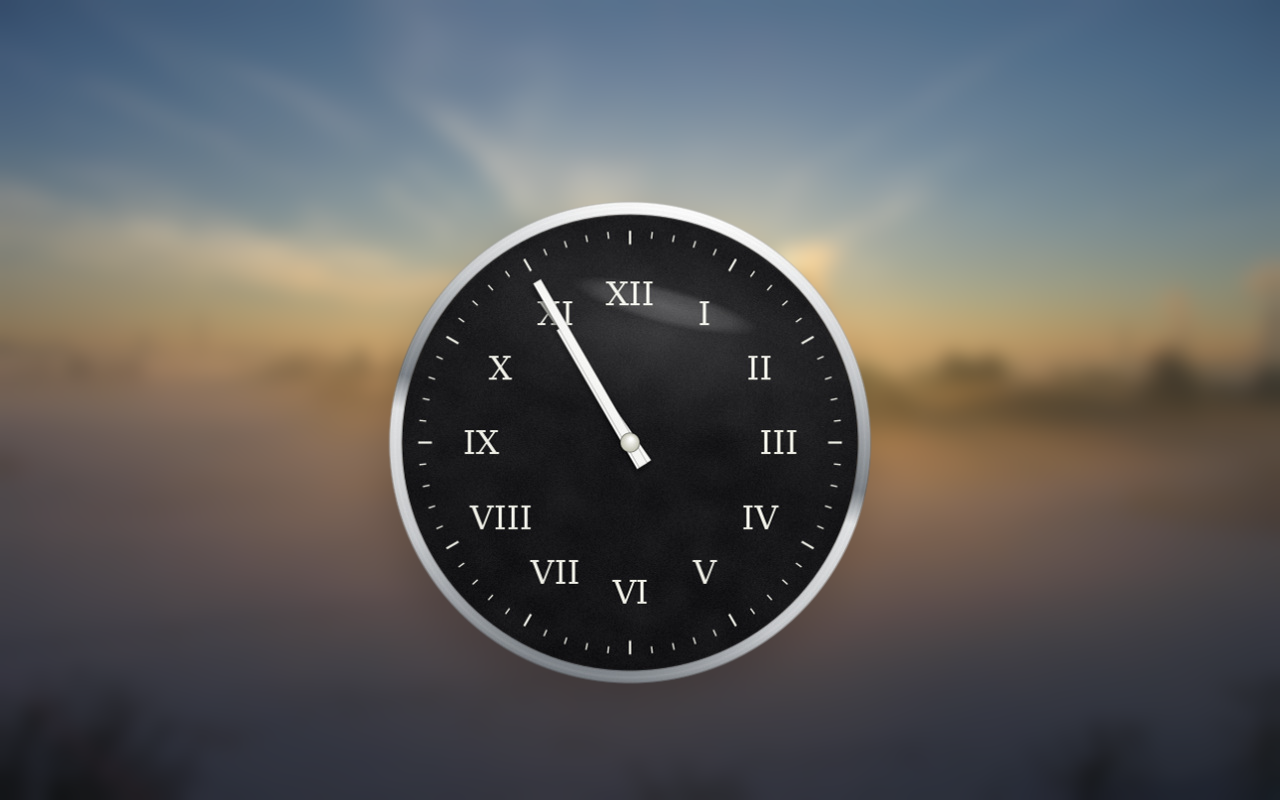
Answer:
h=10 m=55
